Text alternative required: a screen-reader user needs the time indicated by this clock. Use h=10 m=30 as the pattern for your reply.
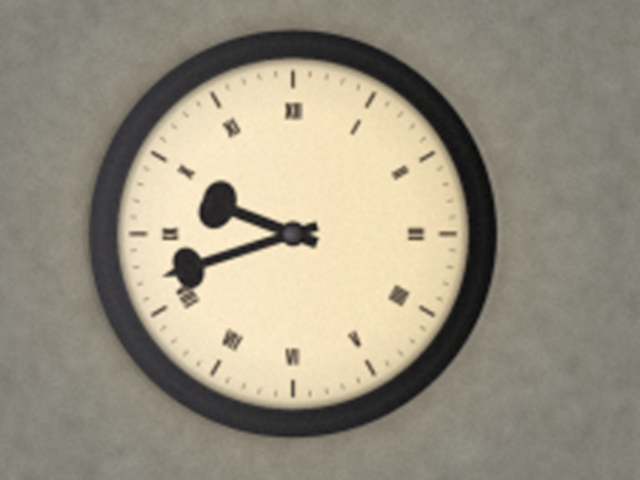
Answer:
h=9 m=42
